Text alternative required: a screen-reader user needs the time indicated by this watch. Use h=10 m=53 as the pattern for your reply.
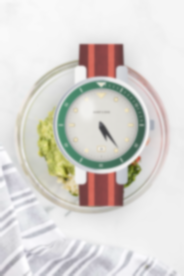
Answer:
h=5 m=24
